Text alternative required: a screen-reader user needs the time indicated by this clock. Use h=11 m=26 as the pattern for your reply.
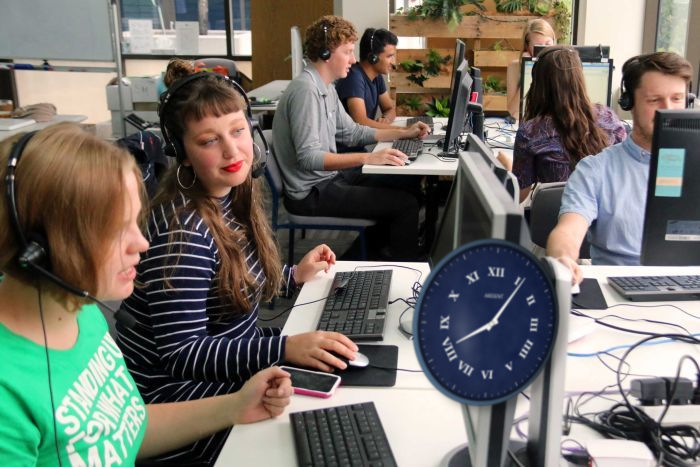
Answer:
h=8 m=6
